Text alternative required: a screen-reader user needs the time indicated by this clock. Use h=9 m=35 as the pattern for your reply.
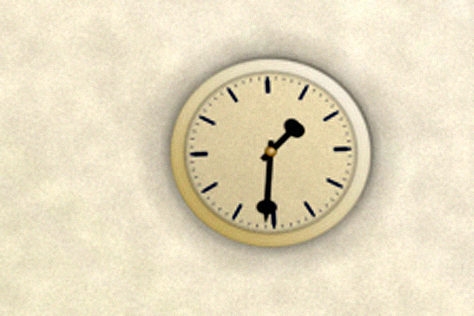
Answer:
h=1 m=31
